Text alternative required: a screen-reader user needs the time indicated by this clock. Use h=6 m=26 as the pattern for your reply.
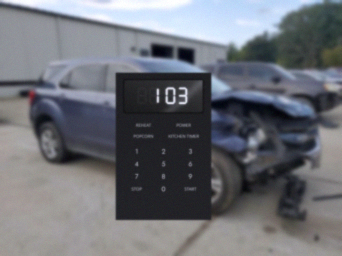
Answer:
h=1 m=3
